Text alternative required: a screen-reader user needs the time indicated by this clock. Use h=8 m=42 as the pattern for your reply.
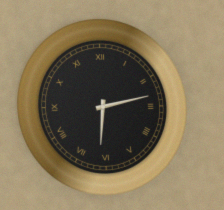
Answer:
h=6 m=13
